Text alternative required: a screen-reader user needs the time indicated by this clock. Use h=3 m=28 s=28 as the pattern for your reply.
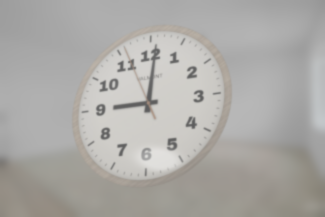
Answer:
h=9 m=0 s=56
